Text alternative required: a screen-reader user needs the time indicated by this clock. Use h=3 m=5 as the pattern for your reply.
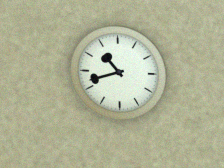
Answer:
h=10 m=42
